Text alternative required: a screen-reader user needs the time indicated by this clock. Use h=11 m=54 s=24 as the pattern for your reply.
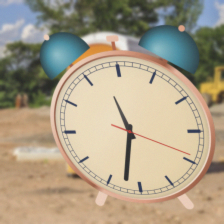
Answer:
h=11 m=32 s=19
